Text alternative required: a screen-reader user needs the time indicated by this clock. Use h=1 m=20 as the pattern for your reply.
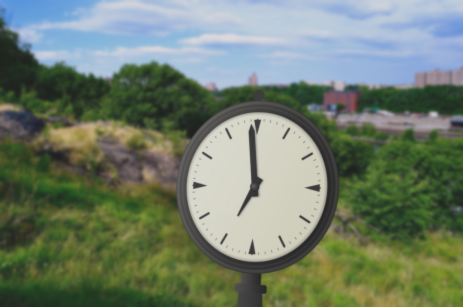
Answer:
h=6 m=59
